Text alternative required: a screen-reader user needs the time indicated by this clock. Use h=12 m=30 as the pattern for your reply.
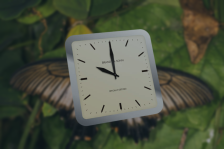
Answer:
h=10 m=0
